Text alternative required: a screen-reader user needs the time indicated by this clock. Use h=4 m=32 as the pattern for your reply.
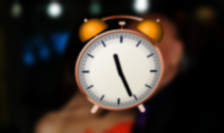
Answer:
h=11 m=26
